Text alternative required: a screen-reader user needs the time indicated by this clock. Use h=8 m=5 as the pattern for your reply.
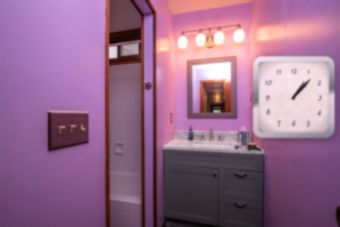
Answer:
h=1 m=7
